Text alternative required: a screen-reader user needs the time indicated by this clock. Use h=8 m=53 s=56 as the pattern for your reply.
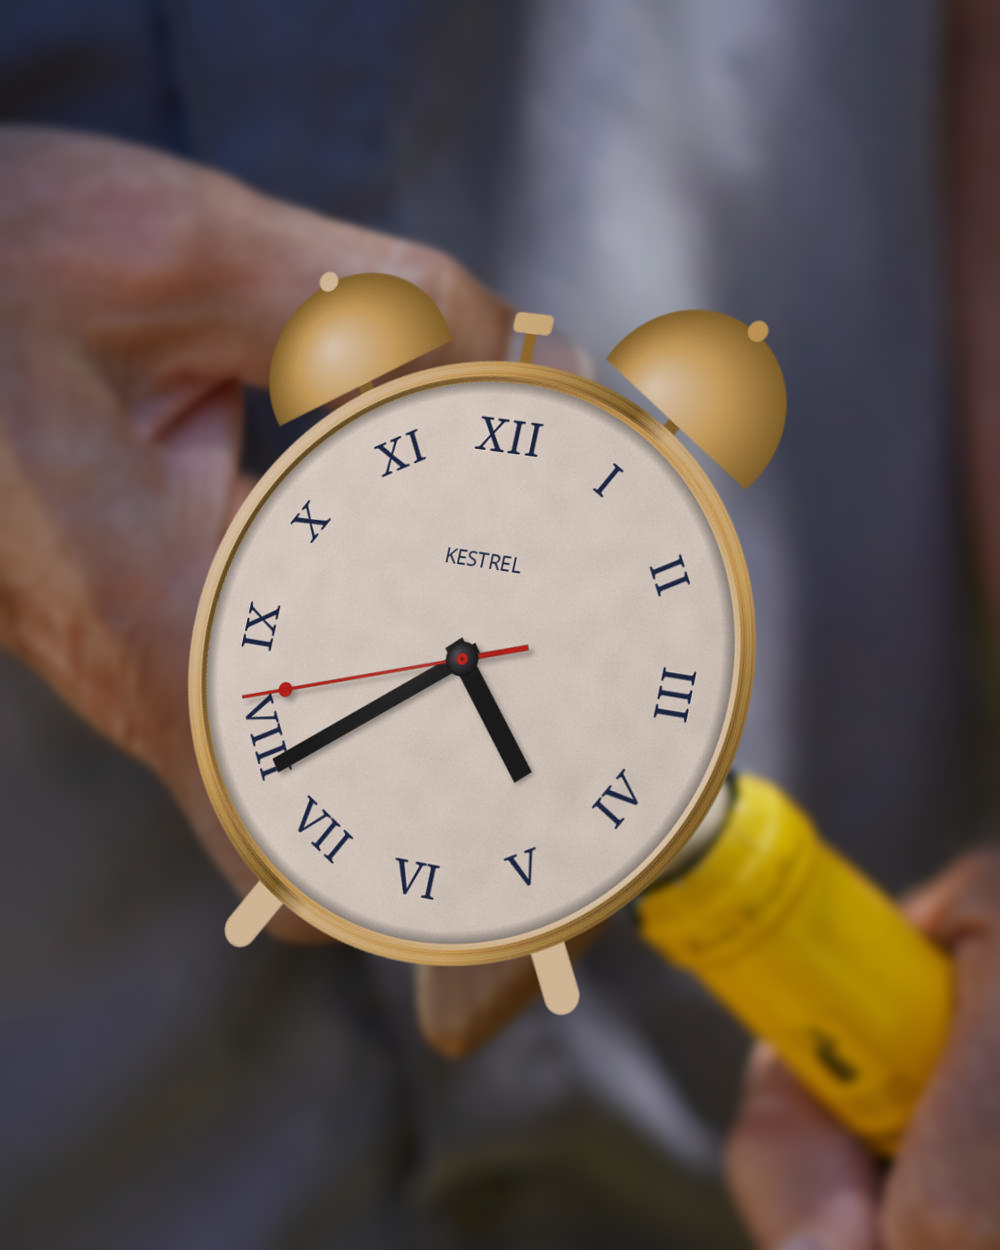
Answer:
h=4 m=38 s=42
